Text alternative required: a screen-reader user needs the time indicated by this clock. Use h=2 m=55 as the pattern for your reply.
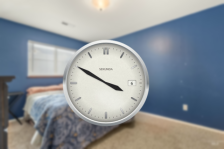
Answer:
h=3 m=50
